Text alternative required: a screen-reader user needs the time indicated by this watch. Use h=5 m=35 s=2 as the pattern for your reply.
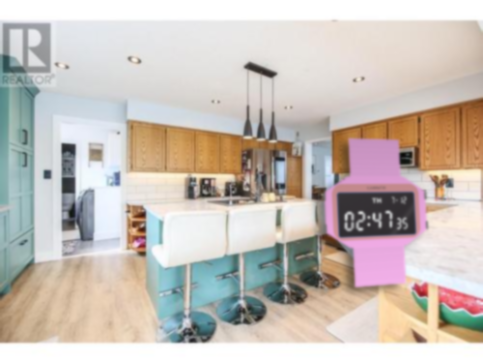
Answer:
h=2 m=47 s=35
